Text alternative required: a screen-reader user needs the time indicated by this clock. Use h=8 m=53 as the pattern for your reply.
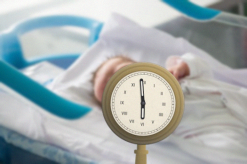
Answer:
h=5 m=59
